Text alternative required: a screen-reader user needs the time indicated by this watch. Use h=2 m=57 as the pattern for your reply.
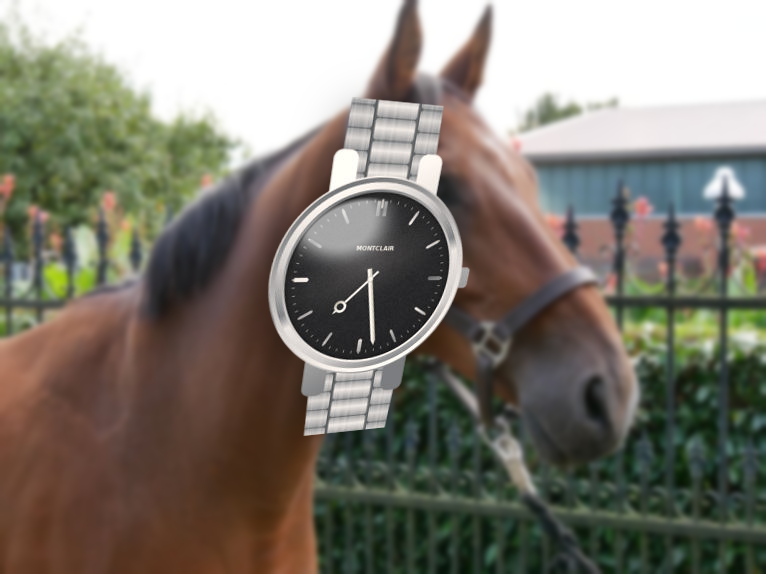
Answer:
h=7 m=28
